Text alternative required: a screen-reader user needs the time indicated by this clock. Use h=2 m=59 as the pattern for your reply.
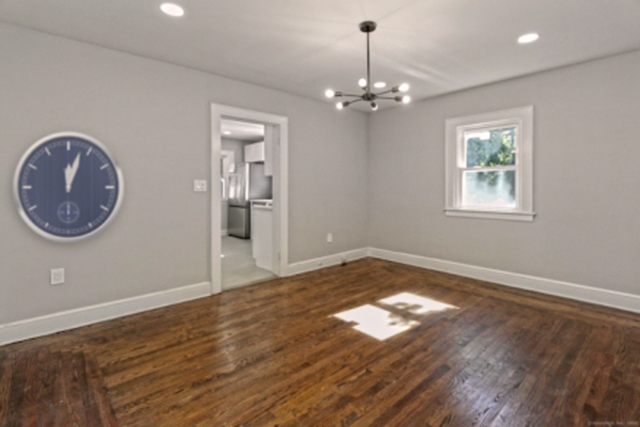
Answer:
h=12 m=3
